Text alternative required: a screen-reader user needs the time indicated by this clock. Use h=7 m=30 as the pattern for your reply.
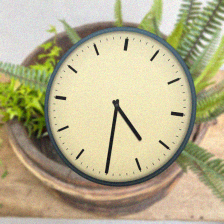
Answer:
h=4 m=30
